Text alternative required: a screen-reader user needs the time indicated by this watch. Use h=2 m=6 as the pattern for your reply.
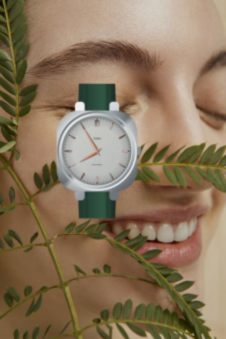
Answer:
h=7 m=55
